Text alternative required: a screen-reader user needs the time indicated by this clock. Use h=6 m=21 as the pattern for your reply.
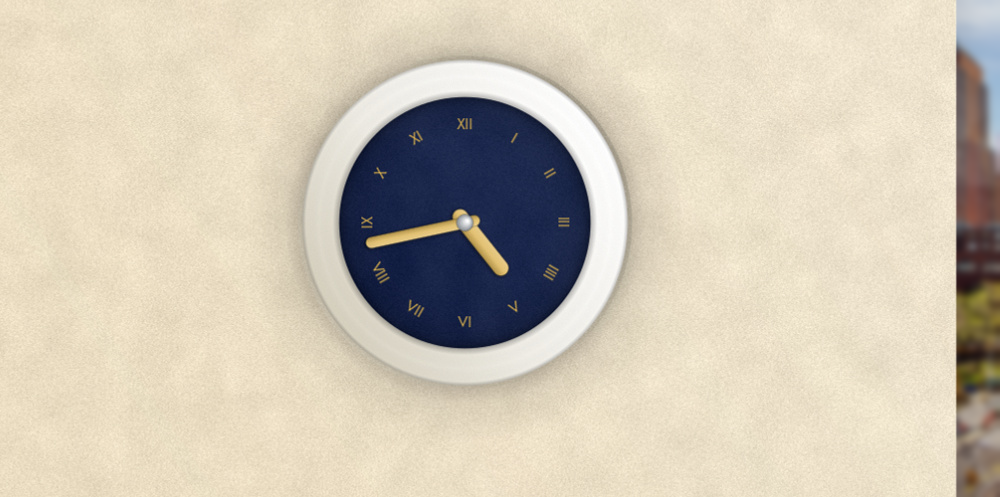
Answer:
h=4 m=43
